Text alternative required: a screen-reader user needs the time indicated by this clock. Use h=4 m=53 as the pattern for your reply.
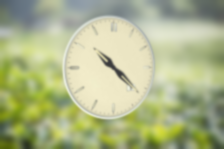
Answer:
h=10 m=22
